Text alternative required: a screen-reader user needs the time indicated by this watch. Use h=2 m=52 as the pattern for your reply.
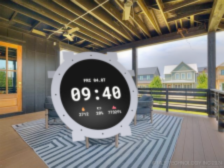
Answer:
h=9 m=40
